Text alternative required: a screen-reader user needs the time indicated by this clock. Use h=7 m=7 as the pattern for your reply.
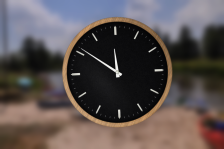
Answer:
h=11 m=51
